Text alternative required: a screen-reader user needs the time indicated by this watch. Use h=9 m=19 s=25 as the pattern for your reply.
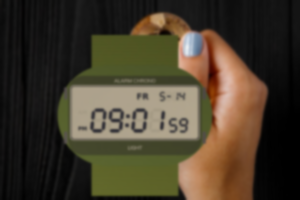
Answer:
h=9 m=1 s=59
